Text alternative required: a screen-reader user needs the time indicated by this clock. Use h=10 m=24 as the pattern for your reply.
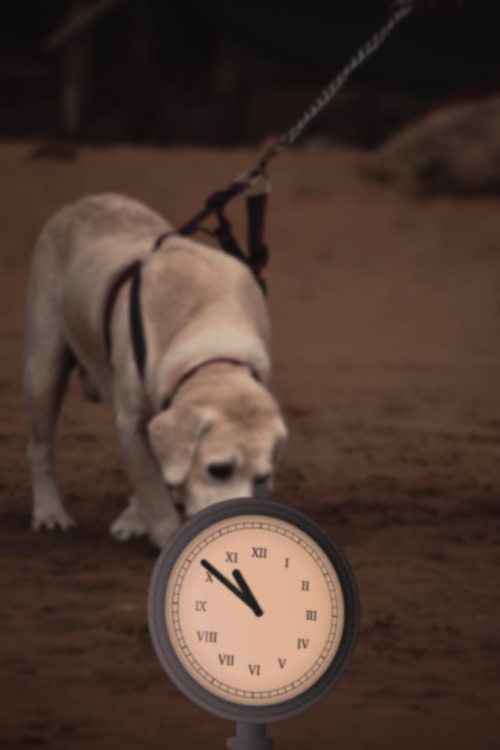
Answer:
h=10 m=51
